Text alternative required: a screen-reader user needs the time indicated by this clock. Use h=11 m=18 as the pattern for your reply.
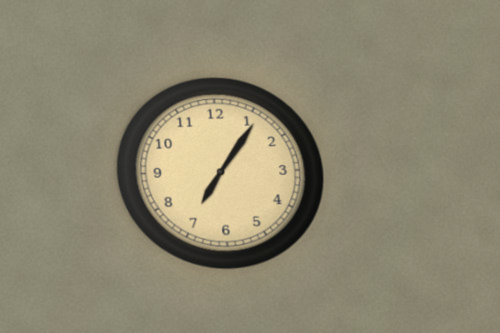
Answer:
h=7 m=6
